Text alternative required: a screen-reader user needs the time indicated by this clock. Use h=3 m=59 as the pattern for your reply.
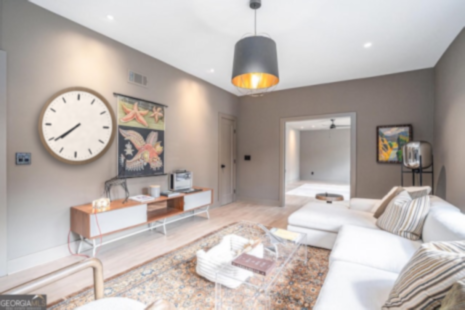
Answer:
h=7 m=39
